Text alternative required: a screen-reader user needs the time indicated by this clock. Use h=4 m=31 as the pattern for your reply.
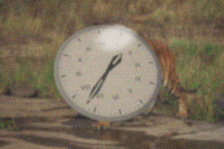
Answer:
h=1 m=37
